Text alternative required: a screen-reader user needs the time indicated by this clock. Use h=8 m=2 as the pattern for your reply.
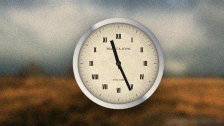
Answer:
h=11 m=26
